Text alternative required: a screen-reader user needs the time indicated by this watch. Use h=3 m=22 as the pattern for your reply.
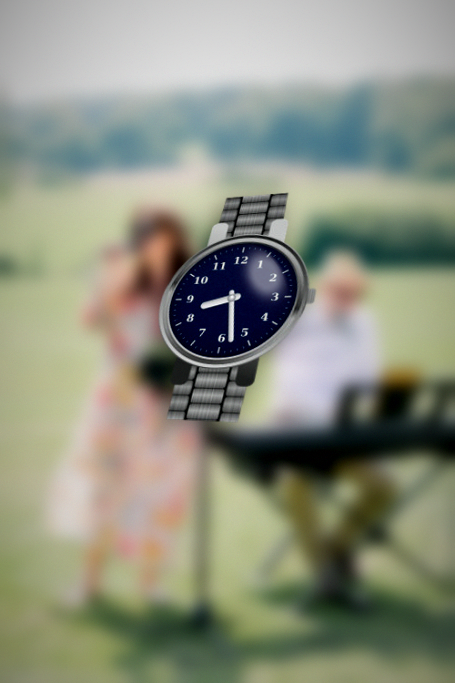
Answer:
h=8 m=28
